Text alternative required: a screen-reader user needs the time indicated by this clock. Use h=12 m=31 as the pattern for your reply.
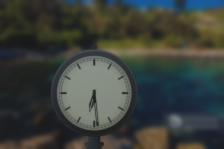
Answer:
h=6 m=29
